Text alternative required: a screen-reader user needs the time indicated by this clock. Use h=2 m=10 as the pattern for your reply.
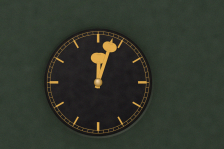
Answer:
h=12 m=3
